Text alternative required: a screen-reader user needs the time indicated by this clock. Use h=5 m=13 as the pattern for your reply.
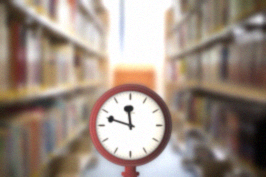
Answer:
h=11 m=48
